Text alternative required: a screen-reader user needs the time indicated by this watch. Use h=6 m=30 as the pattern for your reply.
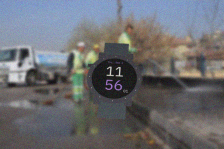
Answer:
h=11 m=56
